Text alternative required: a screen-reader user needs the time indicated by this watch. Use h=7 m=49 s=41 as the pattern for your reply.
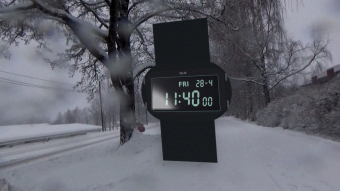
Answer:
h=11 m=40 s=0
